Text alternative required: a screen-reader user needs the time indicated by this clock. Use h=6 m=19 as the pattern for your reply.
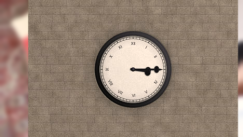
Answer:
h=3 m=15
